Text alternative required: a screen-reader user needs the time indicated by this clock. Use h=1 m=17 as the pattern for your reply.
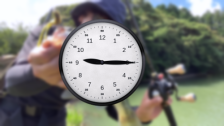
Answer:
h=9 m=15
